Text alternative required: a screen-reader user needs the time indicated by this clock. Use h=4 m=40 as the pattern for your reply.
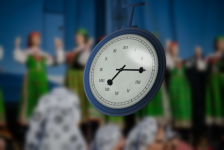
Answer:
h=7 m=15
